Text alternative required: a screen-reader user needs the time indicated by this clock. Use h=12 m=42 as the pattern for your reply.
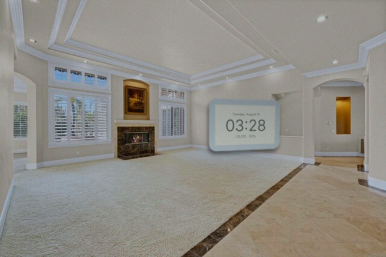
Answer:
h=3 m=28
